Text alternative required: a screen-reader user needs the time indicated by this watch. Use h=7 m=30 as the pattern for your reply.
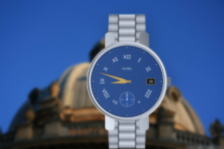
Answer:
h=8 m=48
